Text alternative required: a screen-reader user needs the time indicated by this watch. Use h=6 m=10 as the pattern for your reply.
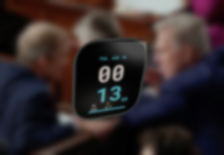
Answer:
h=0 m=13
